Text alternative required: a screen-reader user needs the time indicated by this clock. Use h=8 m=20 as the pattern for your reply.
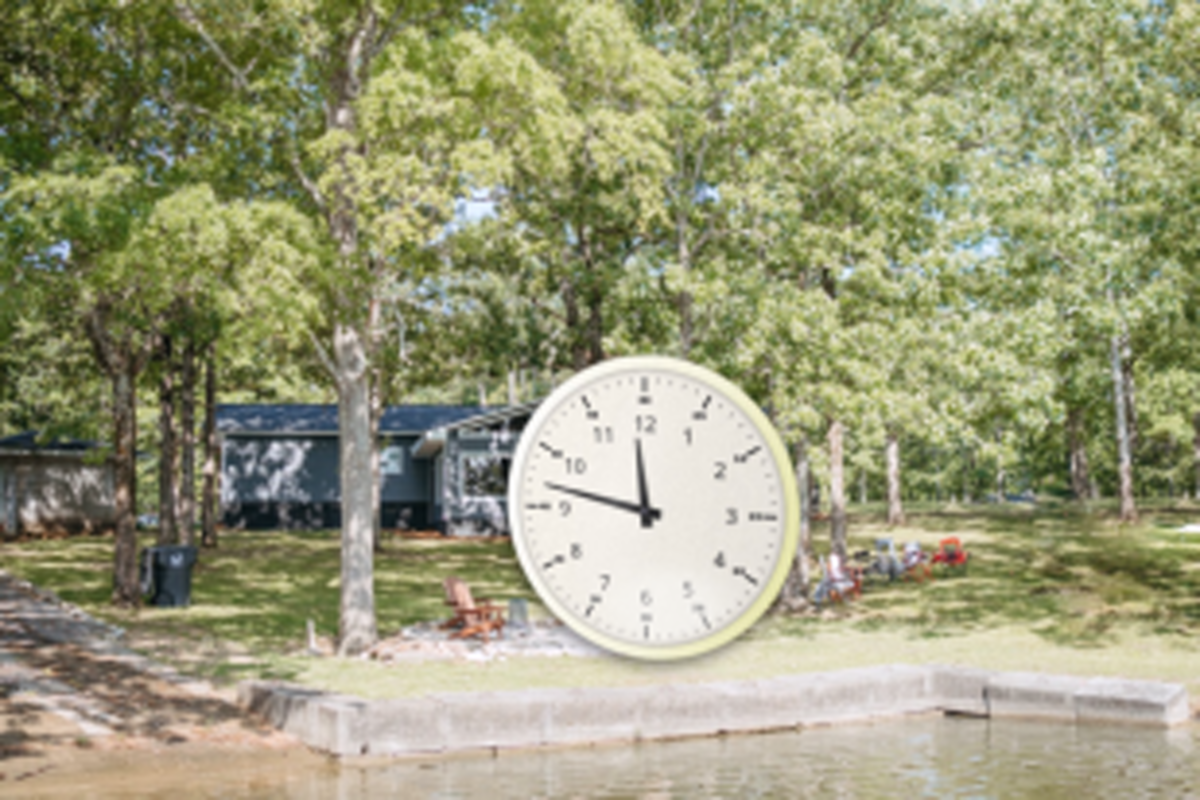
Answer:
h=11 m=47
